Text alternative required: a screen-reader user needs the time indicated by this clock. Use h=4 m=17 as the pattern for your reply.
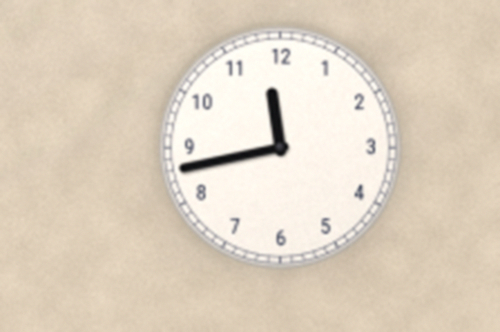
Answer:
h=11 m=43
